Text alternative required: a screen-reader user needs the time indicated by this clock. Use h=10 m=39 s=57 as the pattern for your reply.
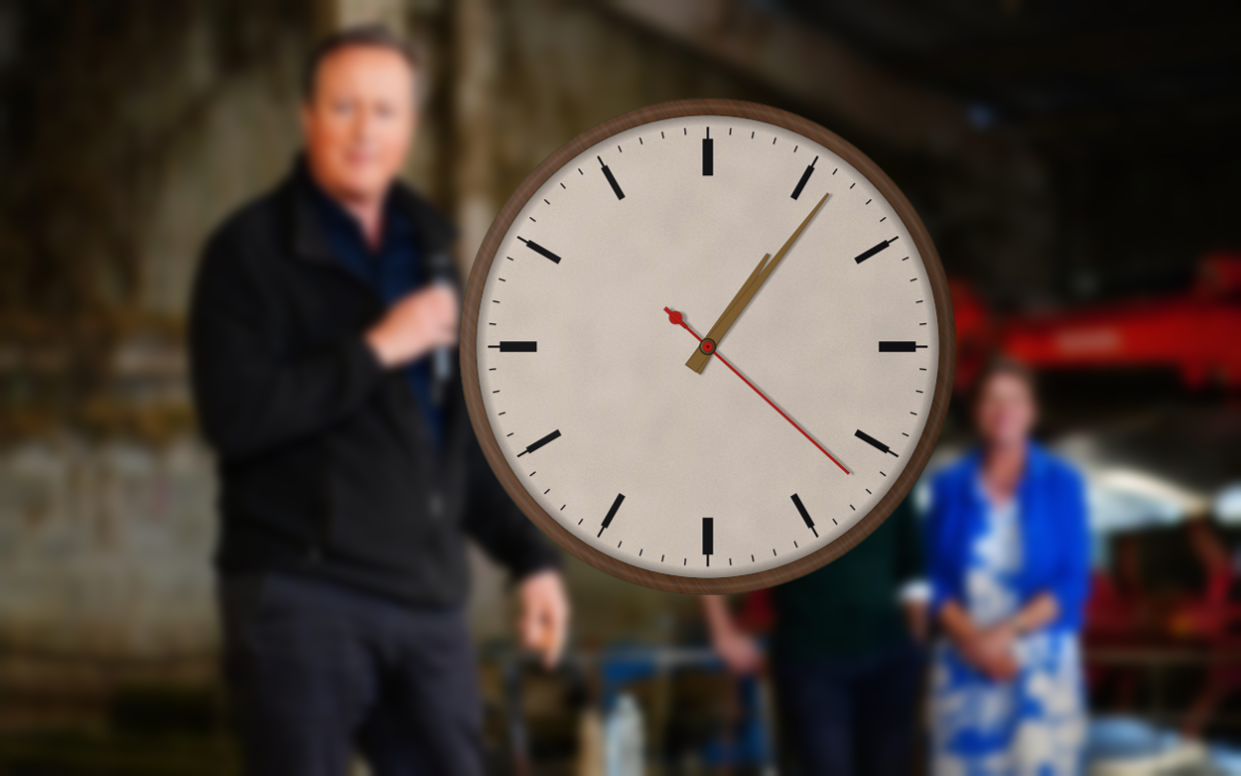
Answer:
h=1 m=6 s=22
